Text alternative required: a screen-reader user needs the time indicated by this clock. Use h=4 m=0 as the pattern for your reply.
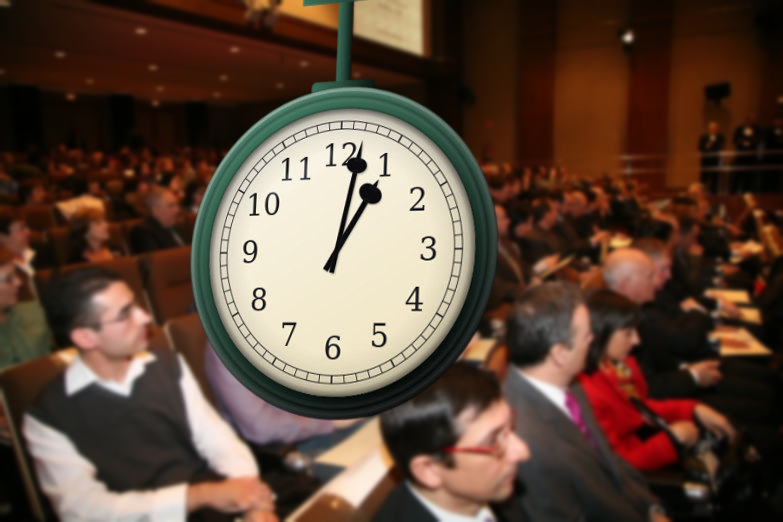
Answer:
h=1 m=2
